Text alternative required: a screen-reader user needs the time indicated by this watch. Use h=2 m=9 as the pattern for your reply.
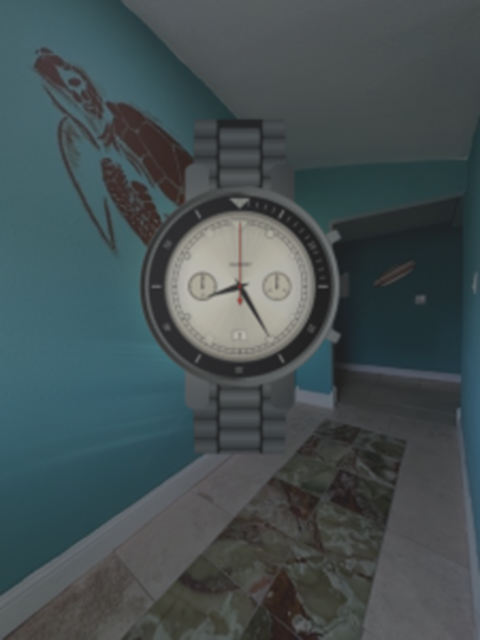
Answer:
h=8 m=25
